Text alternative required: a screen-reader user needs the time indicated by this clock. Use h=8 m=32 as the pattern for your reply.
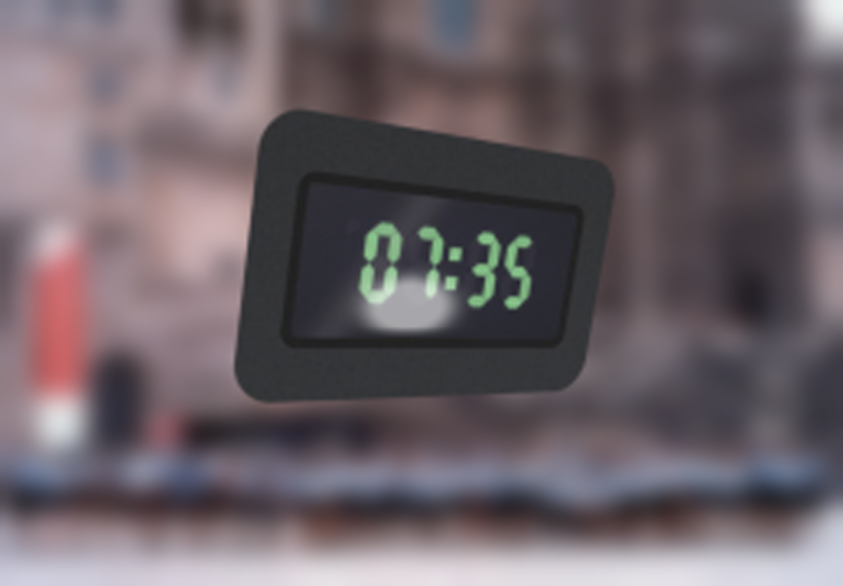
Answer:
h=7 m=35
